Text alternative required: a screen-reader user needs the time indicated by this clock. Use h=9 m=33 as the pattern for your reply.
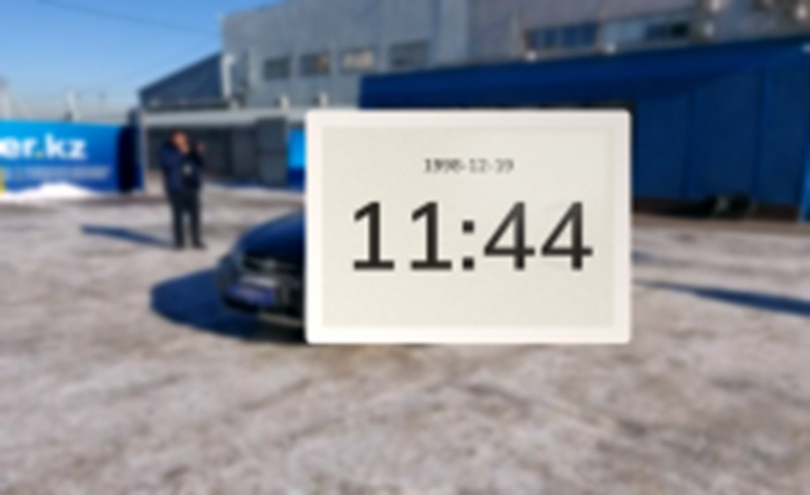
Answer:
h=11 m=44
